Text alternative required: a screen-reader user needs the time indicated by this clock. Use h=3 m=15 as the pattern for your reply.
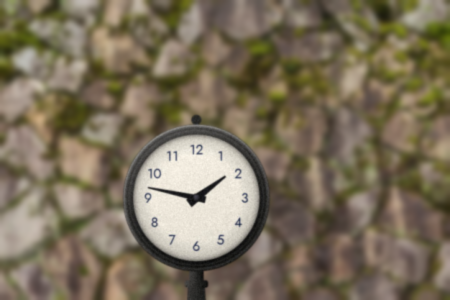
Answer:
h=1 m=47
